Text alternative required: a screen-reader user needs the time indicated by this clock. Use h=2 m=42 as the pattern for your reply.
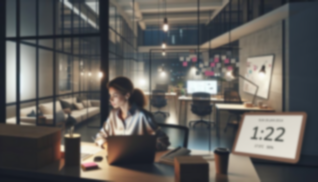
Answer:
h=1 m=22
